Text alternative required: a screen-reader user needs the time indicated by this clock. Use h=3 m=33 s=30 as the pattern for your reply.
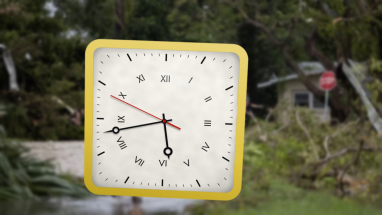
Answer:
h=5 m=42 s=49
